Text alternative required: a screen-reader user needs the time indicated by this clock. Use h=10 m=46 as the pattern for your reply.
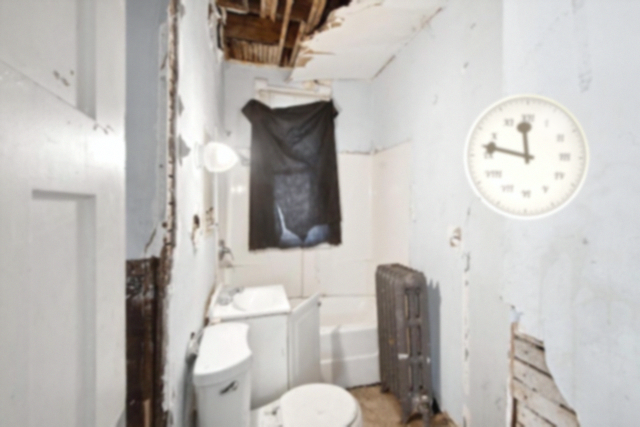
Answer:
h=11 m=47
